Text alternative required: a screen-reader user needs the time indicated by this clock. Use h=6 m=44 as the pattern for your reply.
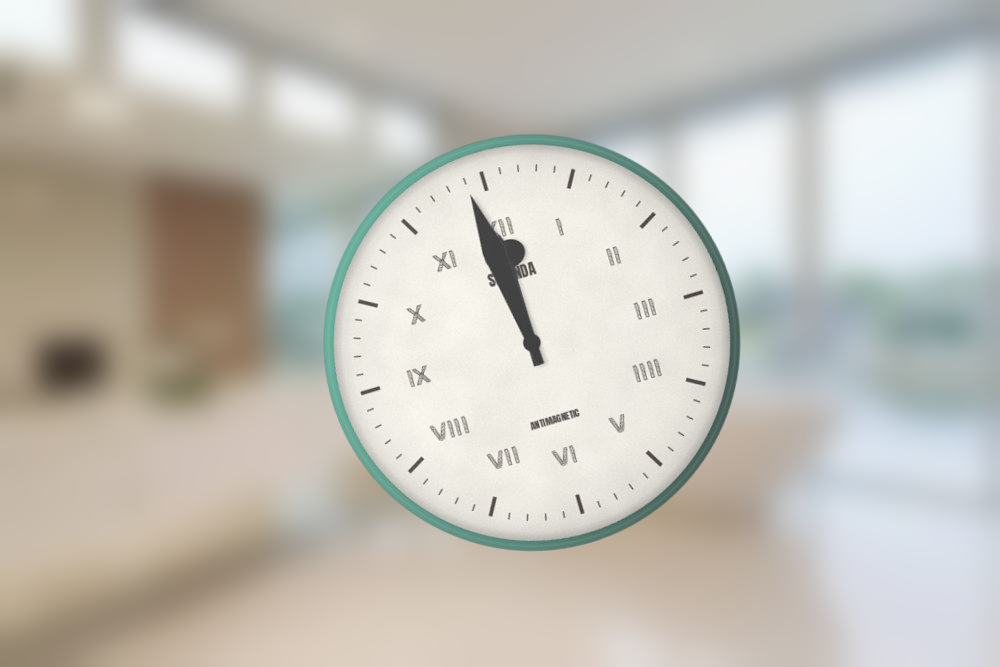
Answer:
h=11 m=59
